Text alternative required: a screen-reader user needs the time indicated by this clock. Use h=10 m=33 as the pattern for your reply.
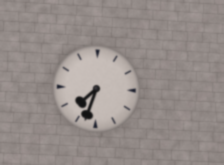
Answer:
h=7 m=33
